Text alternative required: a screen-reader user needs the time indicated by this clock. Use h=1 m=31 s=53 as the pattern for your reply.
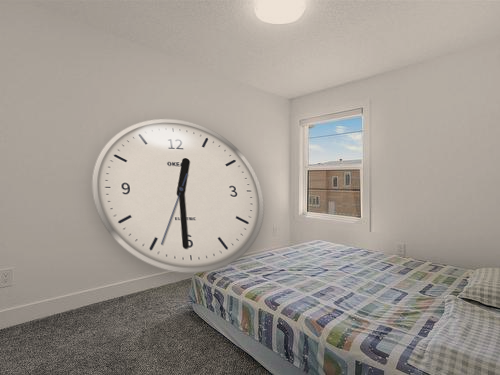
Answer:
h=12 m=30 s=34
